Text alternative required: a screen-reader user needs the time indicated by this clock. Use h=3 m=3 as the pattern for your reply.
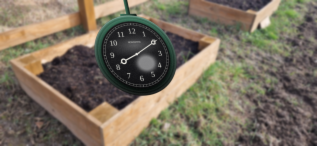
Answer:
h=8 m=10
